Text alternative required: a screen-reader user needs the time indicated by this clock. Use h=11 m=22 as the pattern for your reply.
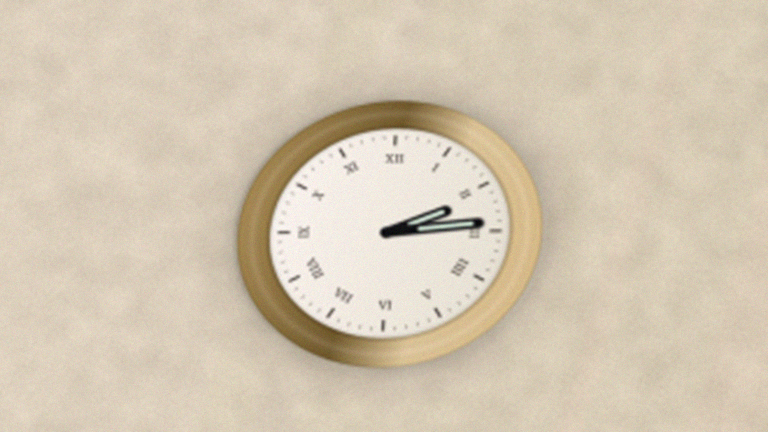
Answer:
h=2 m=14
